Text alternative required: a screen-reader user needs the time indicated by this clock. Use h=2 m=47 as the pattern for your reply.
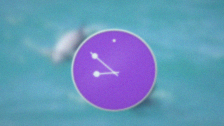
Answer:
h=8 m=52
